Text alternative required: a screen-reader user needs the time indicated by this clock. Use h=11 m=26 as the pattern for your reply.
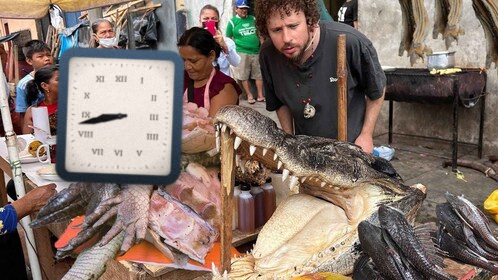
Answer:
h=8 m=43
